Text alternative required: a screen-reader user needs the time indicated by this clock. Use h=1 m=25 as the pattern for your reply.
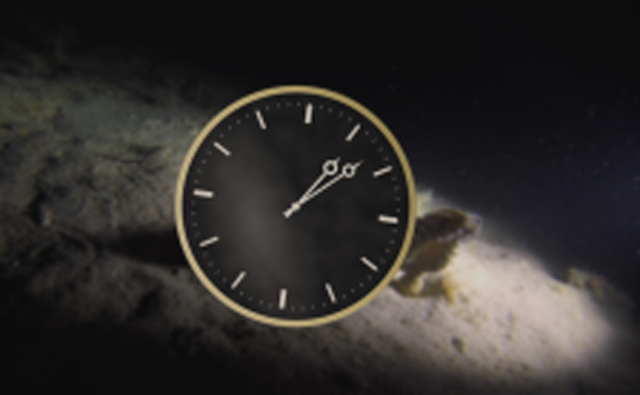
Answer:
h=1 m=8
